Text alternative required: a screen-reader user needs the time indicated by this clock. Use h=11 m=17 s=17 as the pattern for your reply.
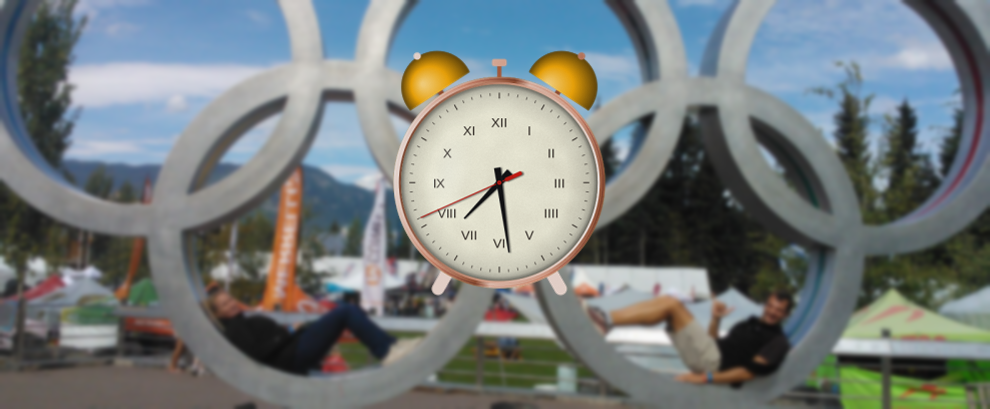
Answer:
h=7 m=28 s=41
